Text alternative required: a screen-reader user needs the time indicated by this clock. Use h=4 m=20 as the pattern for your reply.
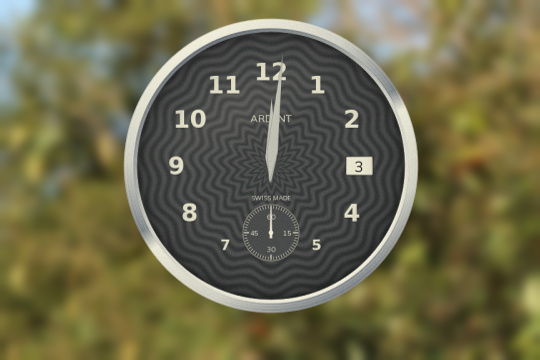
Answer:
h=12 m=1
